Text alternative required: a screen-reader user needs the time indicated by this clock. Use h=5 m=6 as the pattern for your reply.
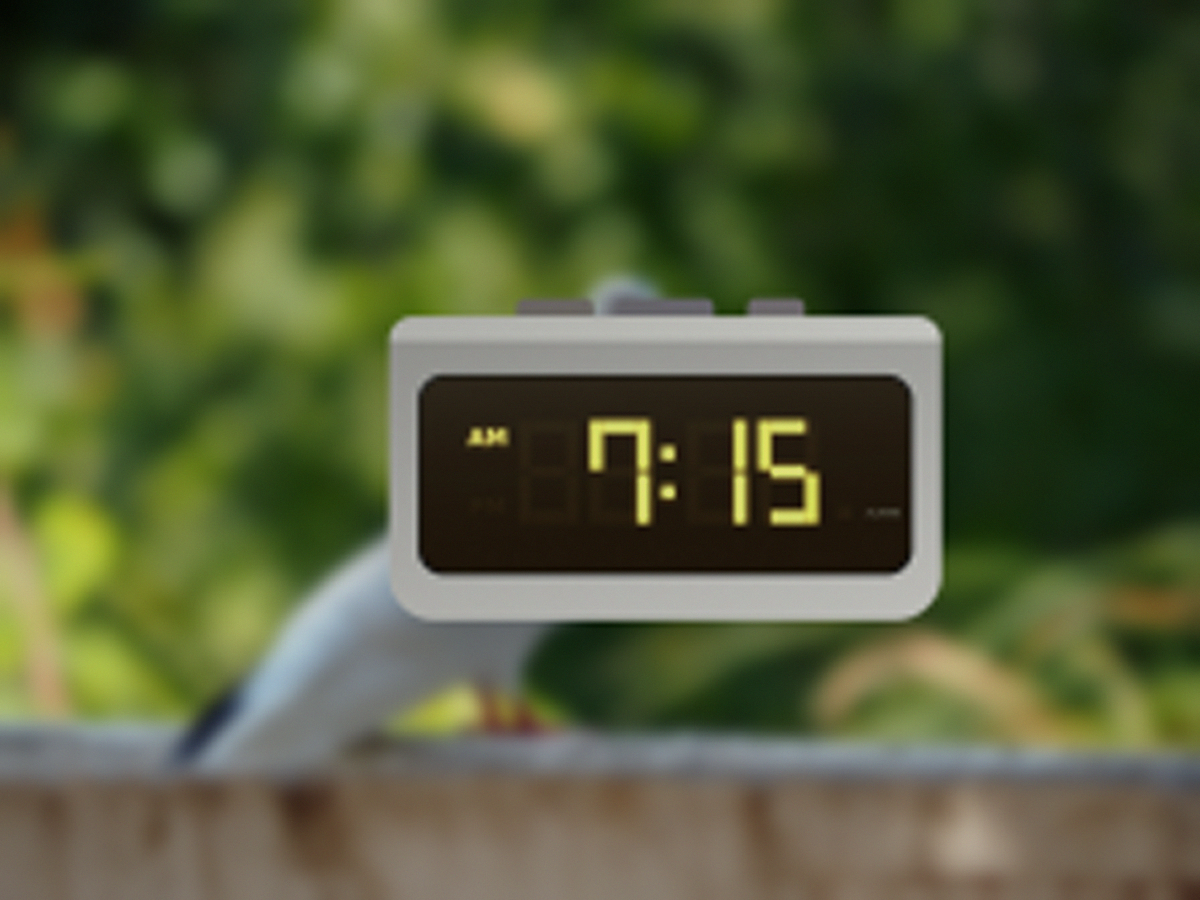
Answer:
h=7 m=15
